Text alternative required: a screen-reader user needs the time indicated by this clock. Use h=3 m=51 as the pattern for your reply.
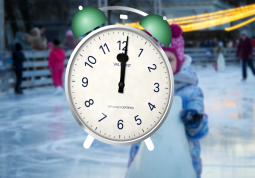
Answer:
h=12 m=1
